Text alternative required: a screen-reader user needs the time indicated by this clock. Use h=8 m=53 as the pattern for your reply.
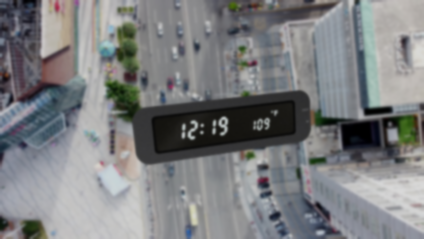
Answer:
h=12 m=19
